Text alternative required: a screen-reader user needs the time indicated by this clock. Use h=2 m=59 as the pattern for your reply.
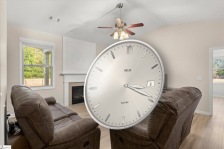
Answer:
h=3 m=19
